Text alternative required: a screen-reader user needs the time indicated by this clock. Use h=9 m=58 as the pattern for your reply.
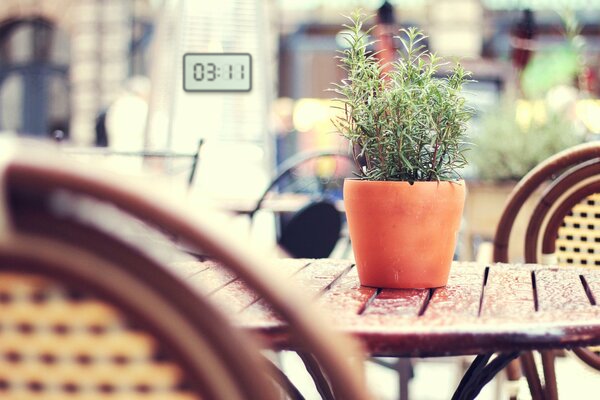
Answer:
h=3 m=11
